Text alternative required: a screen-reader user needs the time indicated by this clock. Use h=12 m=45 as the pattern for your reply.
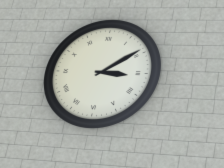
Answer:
h=3 m=9
